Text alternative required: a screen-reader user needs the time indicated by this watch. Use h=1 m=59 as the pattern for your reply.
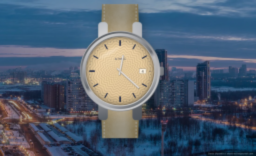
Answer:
h=12 m=22
